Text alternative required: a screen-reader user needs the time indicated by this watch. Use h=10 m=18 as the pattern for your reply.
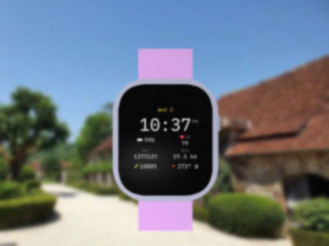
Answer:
h=10 m=37
